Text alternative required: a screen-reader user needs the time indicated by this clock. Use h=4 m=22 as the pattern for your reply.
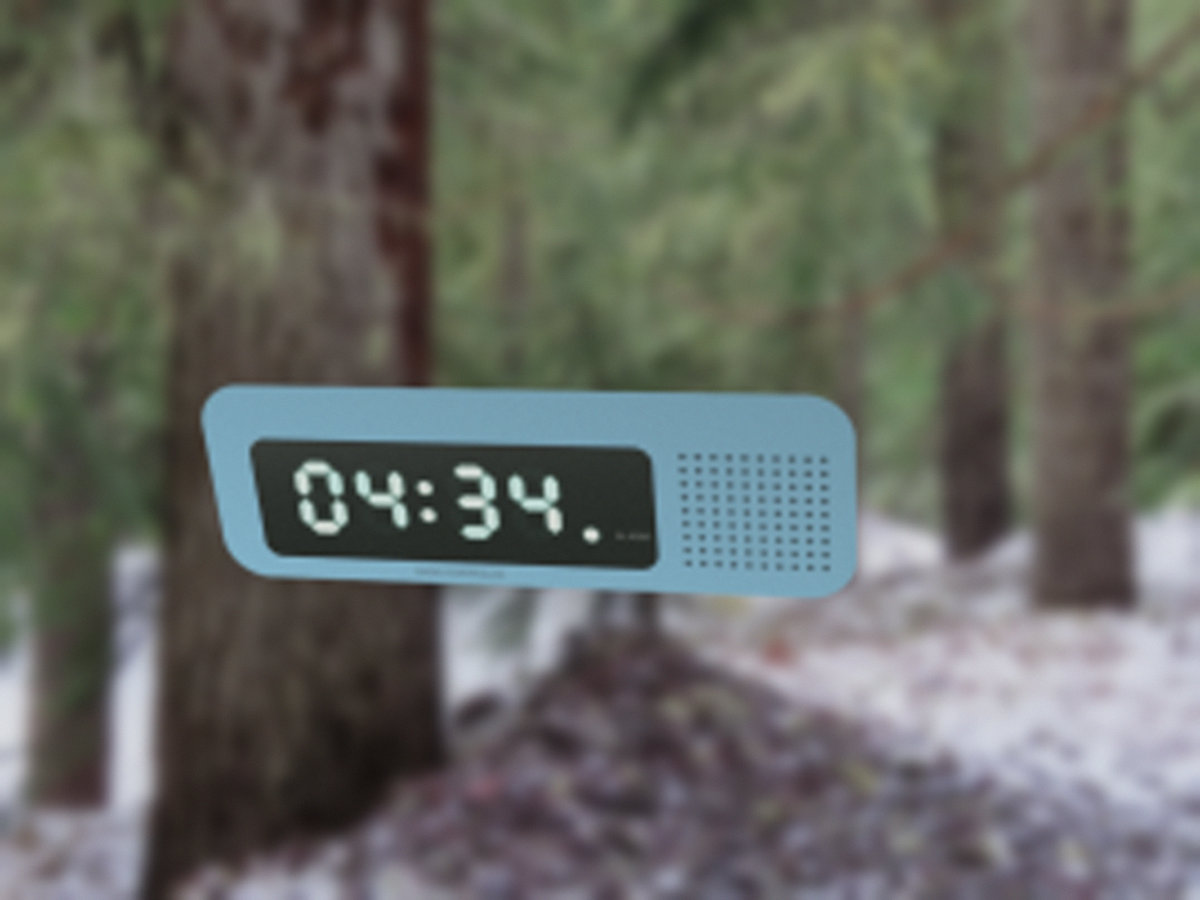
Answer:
h=4 m=34
